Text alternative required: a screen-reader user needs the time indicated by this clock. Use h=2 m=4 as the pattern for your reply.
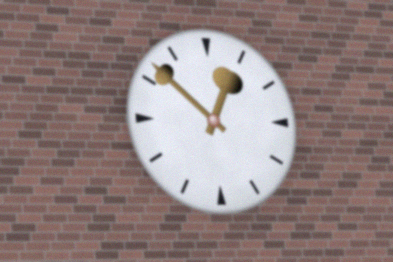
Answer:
h=12 m=52
